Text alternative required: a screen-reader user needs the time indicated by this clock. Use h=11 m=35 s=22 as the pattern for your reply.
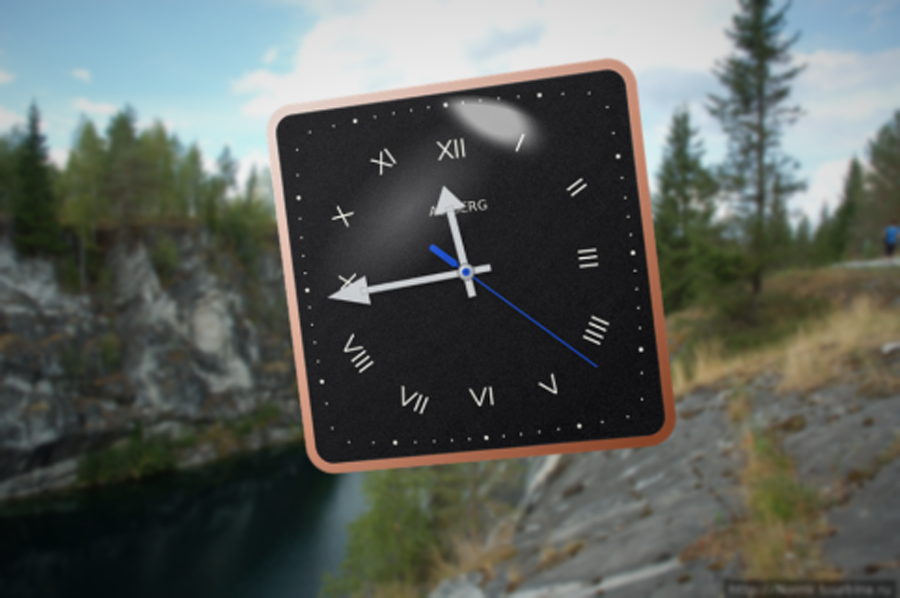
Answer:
h=11 m=44 s=22
